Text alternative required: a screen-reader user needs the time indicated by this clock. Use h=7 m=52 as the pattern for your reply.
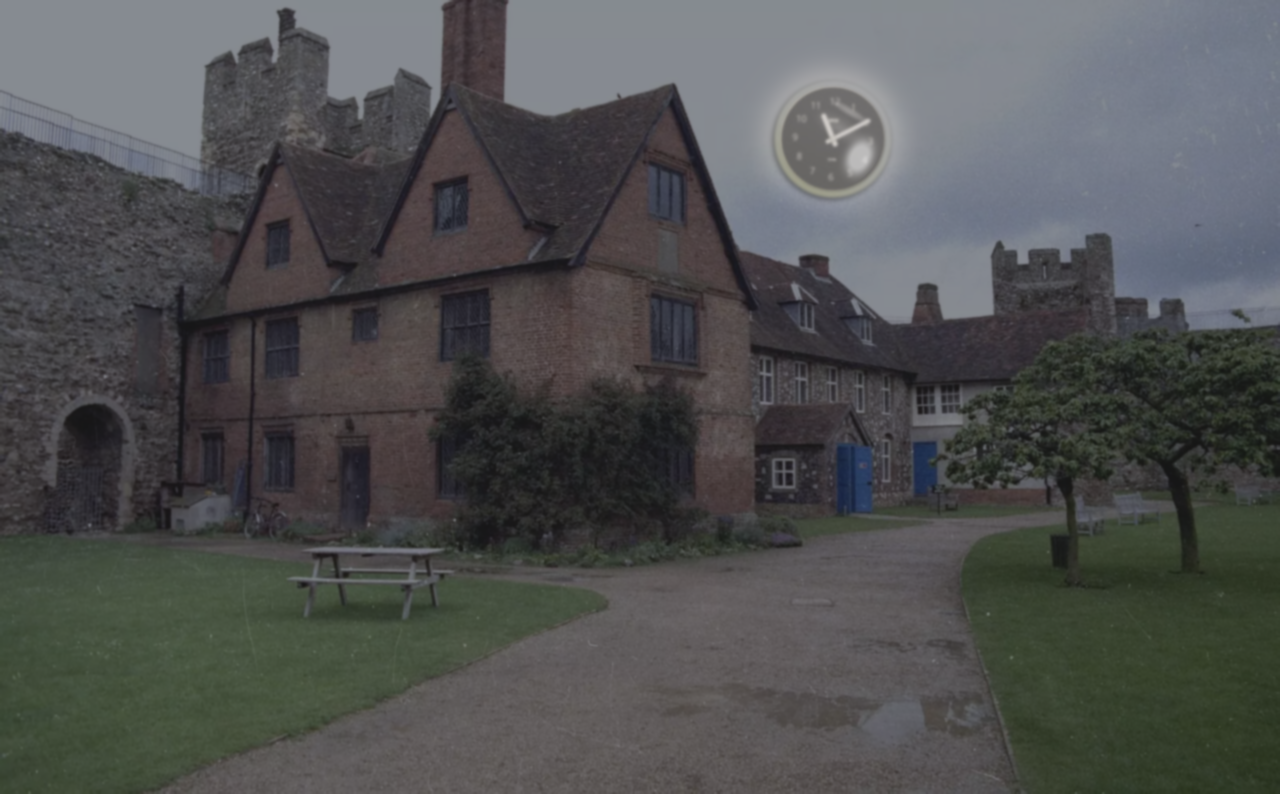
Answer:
h=11 m=10
